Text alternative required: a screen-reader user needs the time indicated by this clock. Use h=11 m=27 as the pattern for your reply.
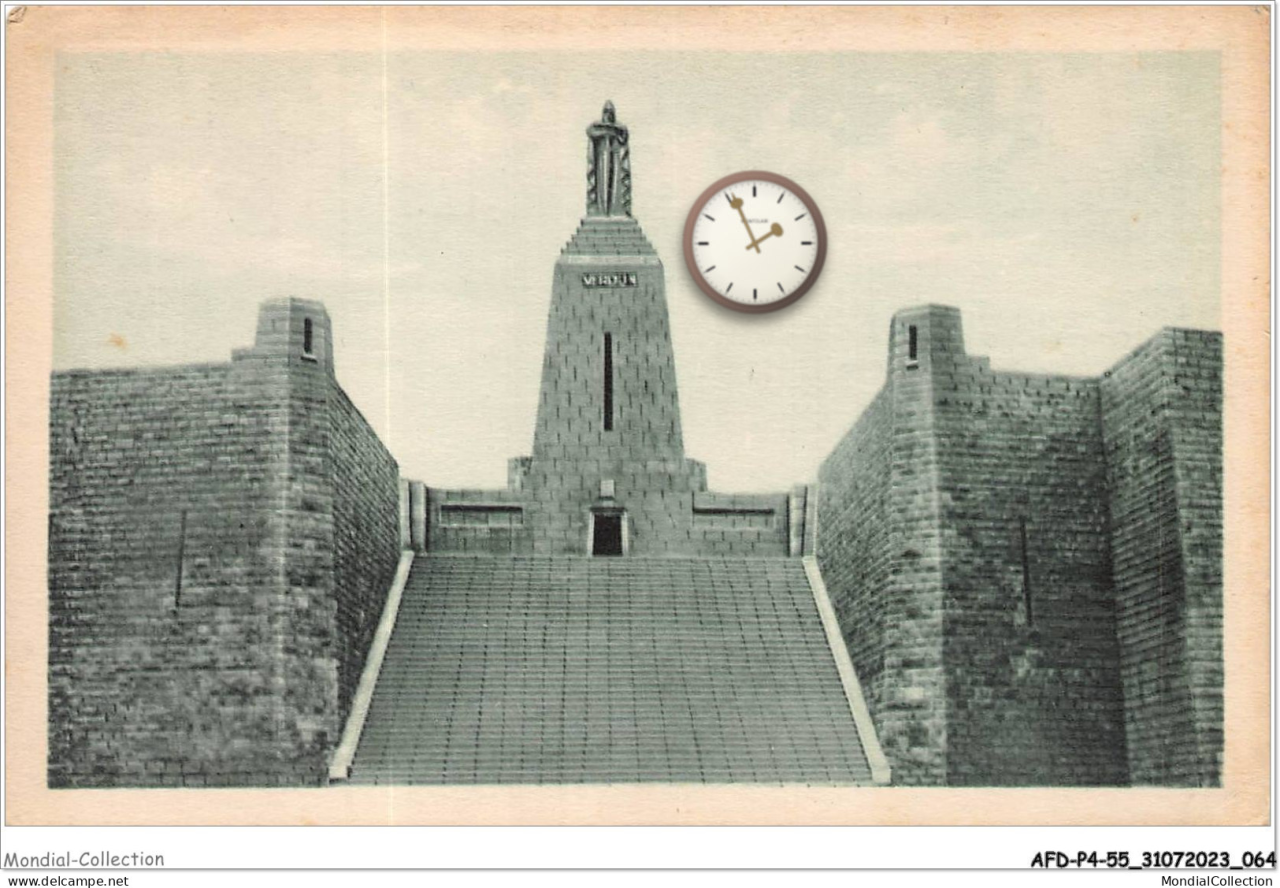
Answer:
h=1 m=56
